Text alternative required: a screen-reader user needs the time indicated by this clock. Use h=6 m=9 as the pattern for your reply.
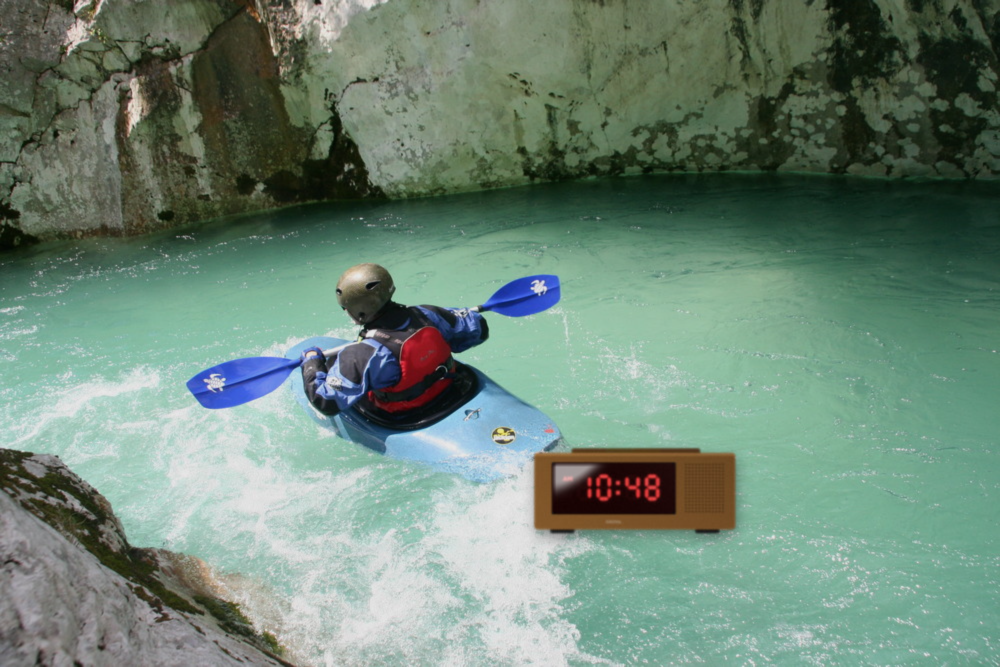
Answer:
h=10 m=48
